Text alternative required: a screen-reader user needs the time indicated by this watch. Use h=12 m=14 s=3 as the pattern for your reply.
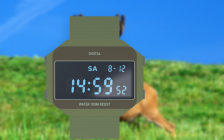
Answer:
h=14 m=59 s=52
